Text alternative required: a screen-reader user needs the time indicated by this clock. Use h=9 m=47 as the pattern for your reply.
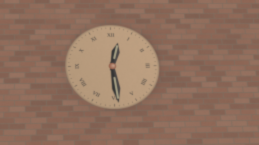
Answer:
h=12 m=29
